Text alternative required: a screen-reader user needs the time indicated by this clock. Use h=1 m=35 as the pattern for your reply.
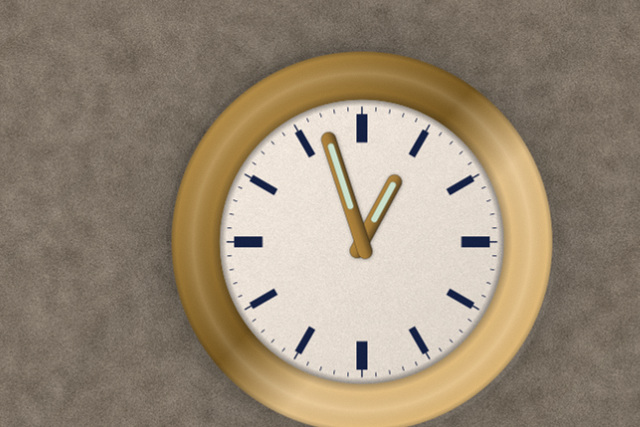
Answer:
h=12 m=57
